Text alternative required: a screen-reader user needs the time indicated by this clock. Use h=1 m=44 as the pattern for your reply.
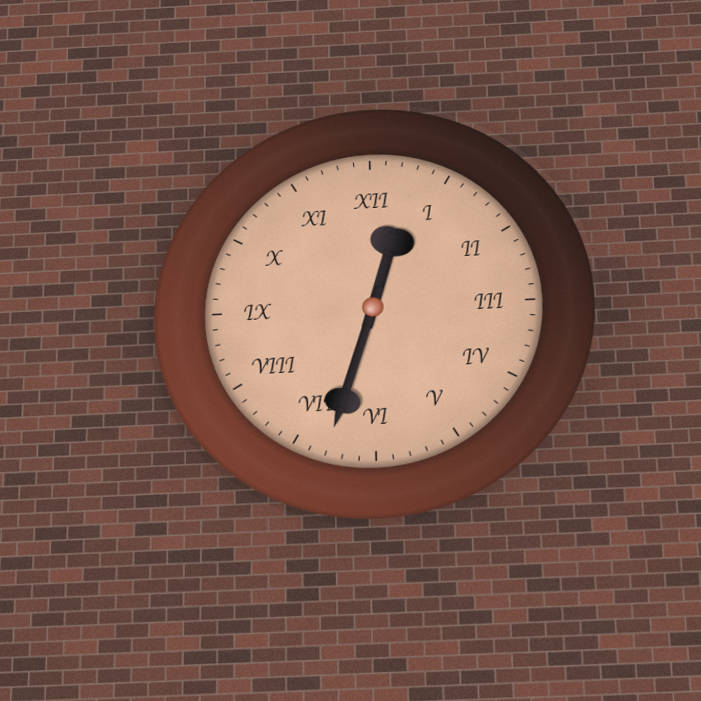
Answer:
h=12 m=33
